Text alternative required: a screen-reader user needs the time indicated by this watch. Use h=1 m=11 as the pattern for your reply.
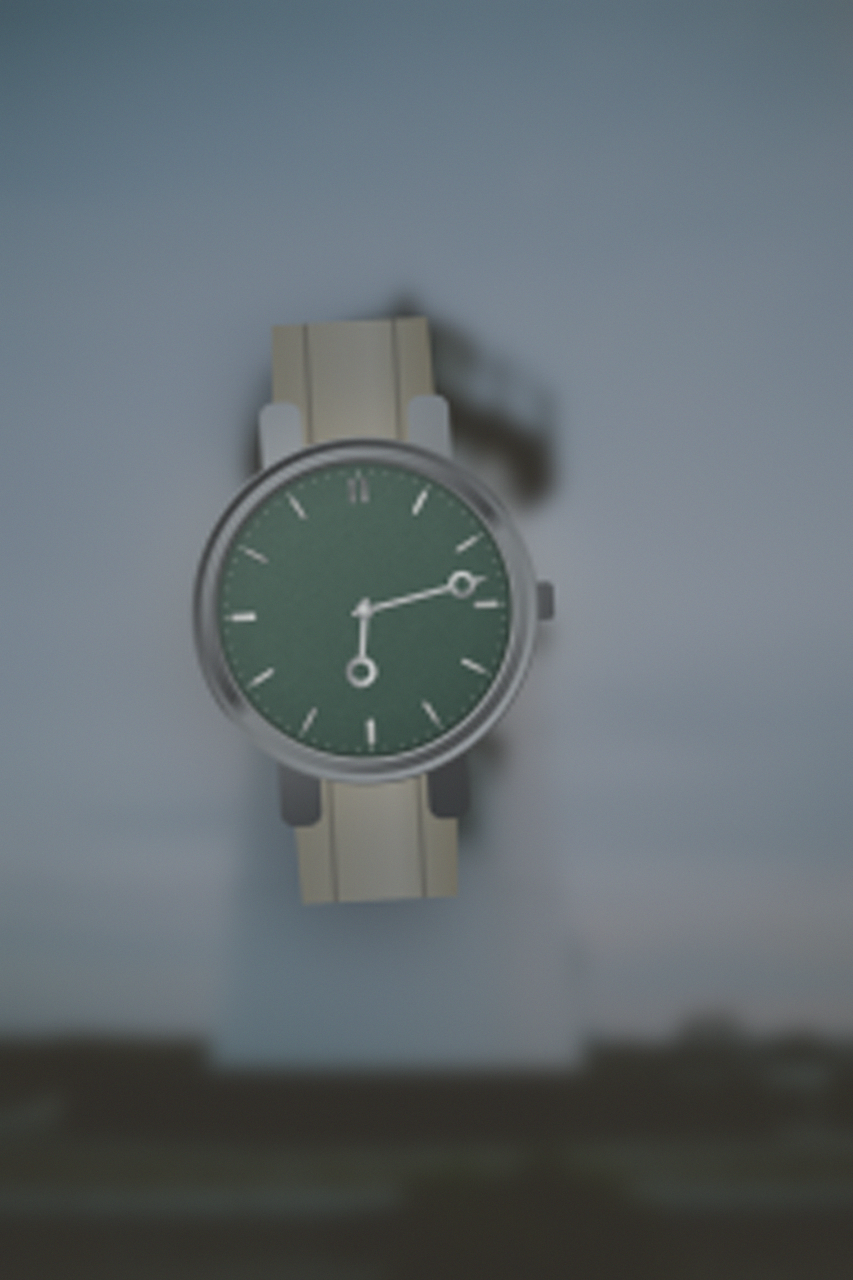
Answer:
h=6 m=13
